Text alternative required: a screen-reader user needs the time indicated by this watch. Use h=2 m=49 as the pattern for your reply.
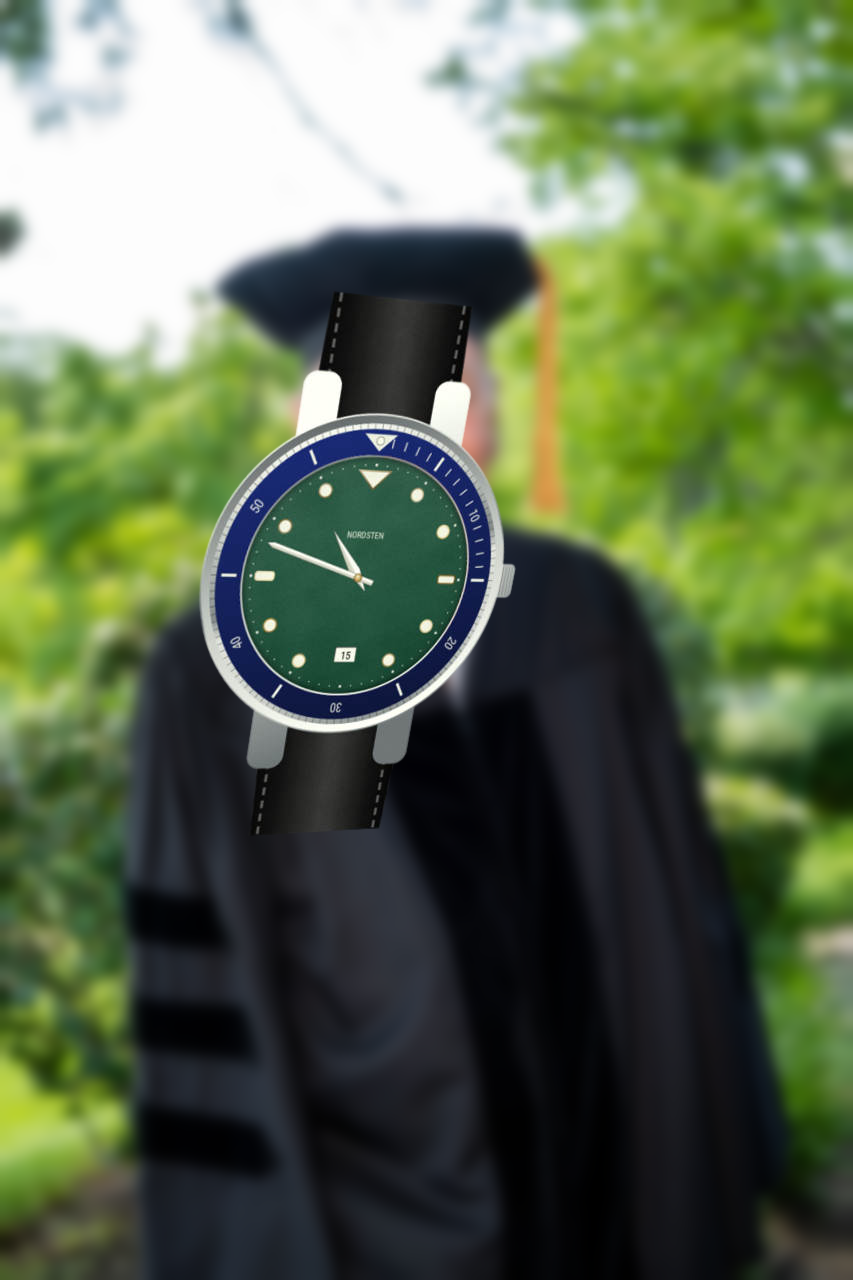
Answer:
h=10 m=48
